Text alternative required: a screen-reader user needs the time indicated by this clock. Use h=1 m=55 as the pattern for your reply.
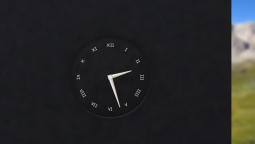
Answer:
h=2 m=27
